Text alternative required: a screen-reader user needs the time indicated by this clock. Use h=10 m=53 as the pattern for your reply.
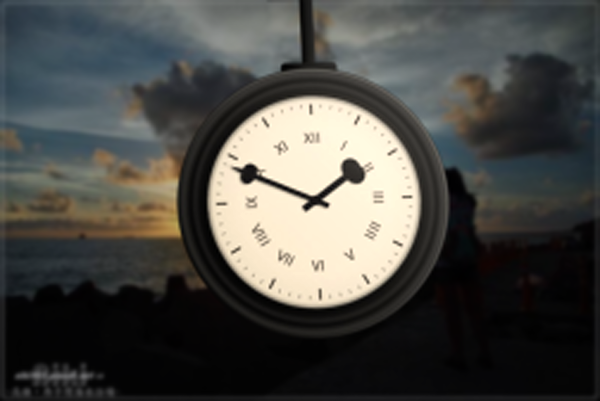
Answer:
h=1 m=49
